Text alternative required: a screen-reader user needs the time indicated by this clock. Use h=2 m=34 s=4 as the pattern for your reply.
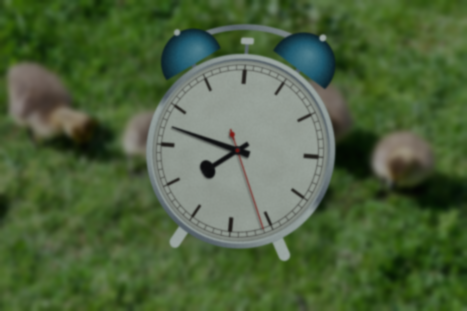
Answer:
h=7 m=47 s=26
